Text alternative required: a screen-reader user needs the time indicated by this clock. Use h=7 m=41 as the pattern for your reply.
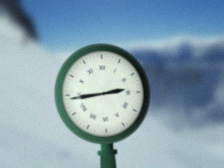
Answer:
h=2 m=44
